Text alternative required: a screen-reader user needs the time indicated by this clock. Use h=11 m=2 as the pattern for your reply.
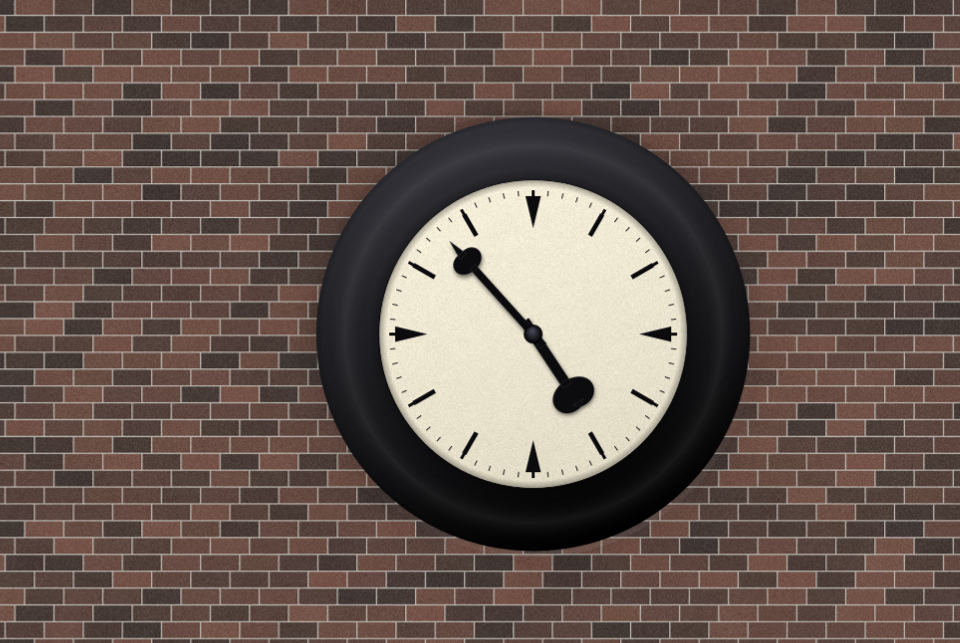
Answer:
h=4 m=53
